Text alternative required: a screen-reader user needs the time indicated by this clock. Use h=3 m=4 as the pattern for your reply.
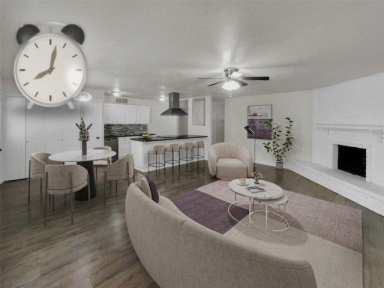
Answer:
h=8 m=2
